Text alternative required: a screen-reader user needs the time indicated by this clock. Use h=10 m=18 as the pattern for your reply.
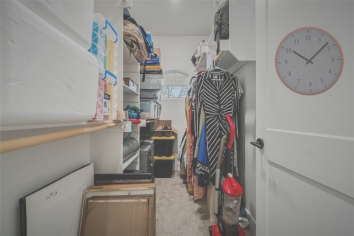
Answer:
h=10 m=8
